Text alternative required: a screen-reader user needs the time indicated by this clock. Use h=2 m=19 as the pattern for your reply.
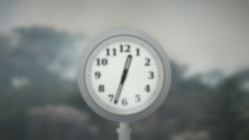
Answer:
h=12 m=33
